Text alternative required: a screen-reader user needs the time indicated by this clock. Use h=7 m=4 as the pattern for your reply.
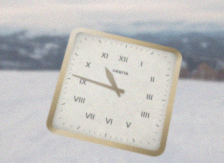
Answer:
h=10 m=46
